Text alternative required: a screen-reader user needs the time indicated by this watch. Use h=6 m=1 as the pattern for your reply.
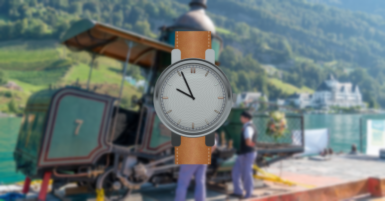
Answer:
h=9 m=56
